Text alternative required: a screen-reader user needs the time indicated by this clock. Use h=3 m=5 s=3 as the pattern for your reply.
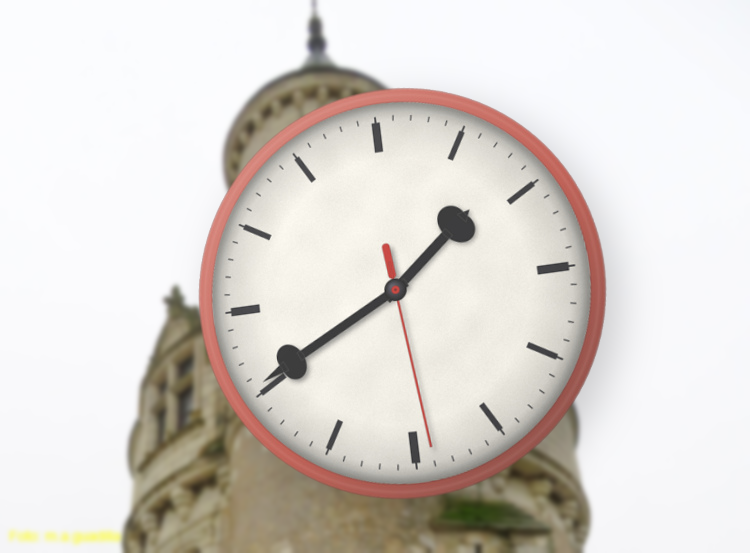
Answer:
h=1 m=40 s=29
